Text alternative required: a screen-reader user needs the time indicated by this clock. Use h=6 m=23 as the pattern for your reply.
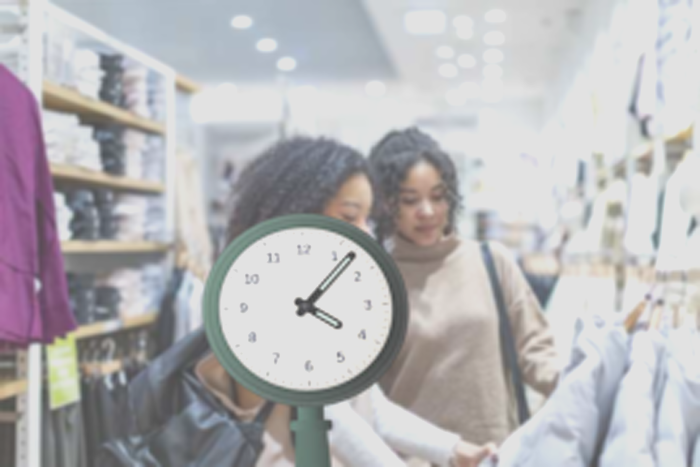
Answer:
h=4 m=7
